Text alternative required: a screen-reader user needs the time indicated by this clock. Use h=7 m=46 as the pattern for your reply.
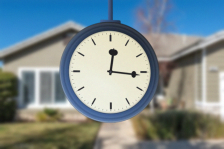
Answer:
h=12 m=16
